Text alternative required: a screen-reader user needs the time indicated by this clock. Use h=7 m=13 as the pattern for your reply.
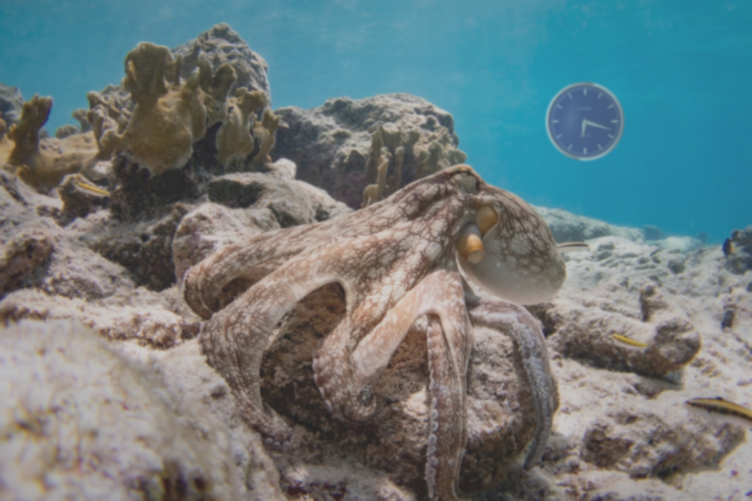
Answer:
h=6 m=18
